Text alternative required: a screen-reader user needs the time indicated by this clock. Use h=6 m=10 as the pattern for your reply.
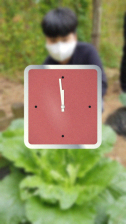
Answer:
h=11 m=59
